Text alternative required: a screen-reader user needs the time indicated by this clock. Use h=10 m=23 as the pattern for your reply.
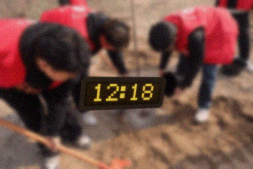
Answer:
h=12 m=18
